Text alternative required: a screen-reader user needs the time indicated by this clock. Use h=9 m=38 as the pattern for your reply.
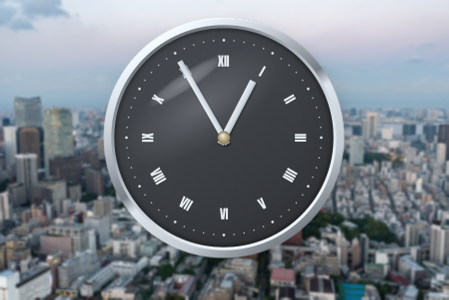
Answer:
h=12 m=55
